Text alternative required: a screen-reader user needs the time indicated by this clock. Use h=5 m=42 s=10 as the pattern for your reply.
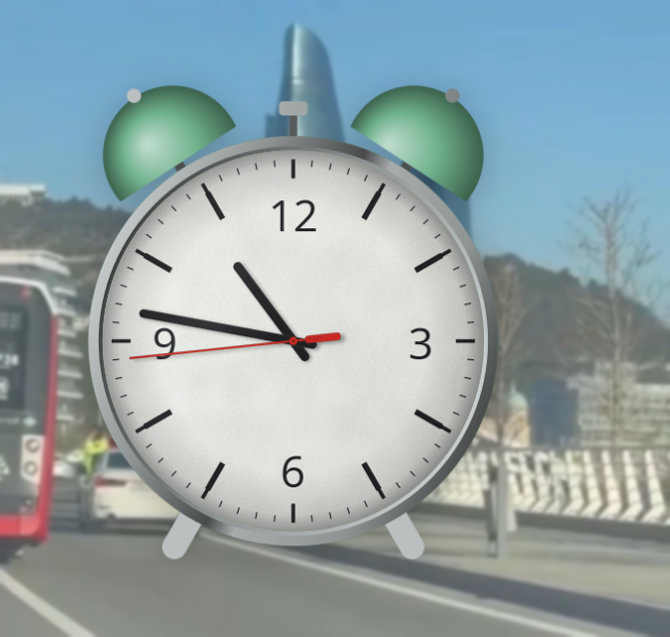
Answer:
h=10 m=46 s=44
